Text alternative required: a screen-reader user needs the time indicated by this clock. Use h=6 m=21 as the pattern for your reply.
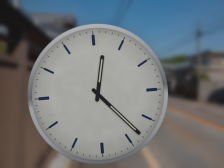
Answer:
h=12 m=23
